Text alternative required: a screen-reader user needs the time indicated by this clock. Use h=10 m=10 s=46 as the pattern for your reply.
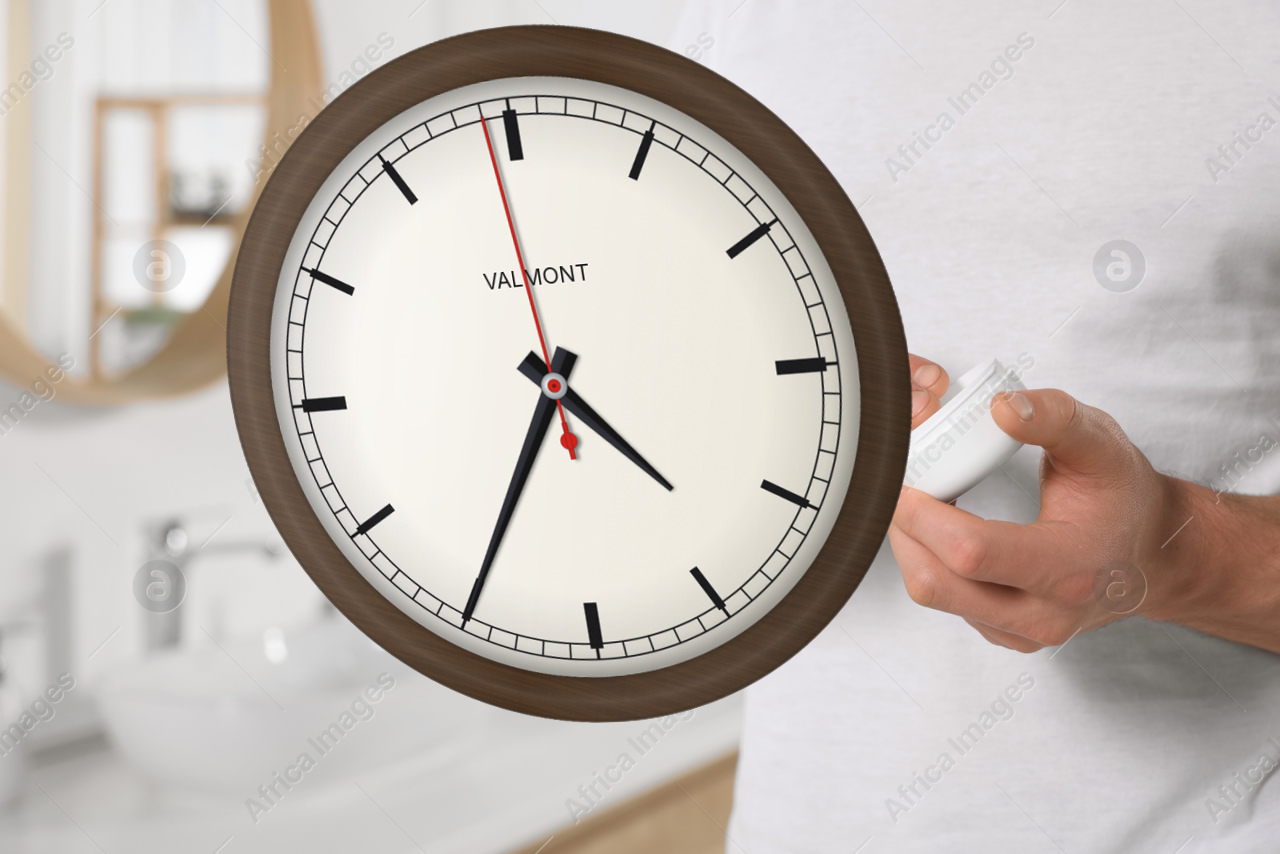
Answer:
h=4 m=34 s=59
